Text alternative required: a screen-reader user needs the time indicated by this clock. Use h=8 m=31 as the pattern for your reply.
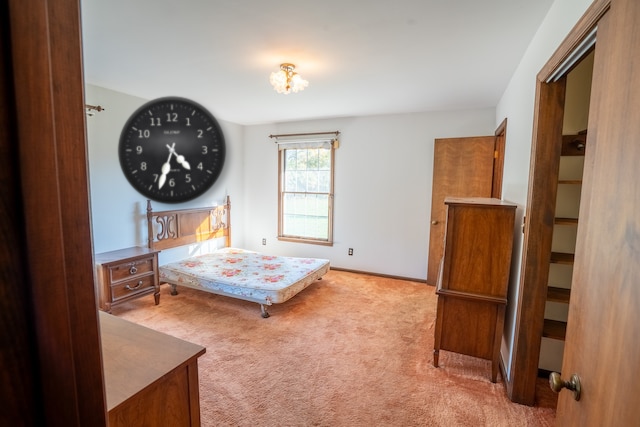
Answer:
h=4 m=33
